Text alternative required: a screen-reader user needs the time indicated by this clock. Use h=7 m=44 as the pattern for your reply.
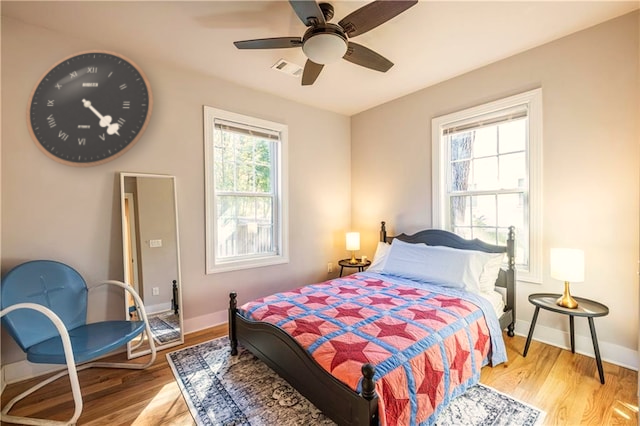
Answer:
h=4 m=22
